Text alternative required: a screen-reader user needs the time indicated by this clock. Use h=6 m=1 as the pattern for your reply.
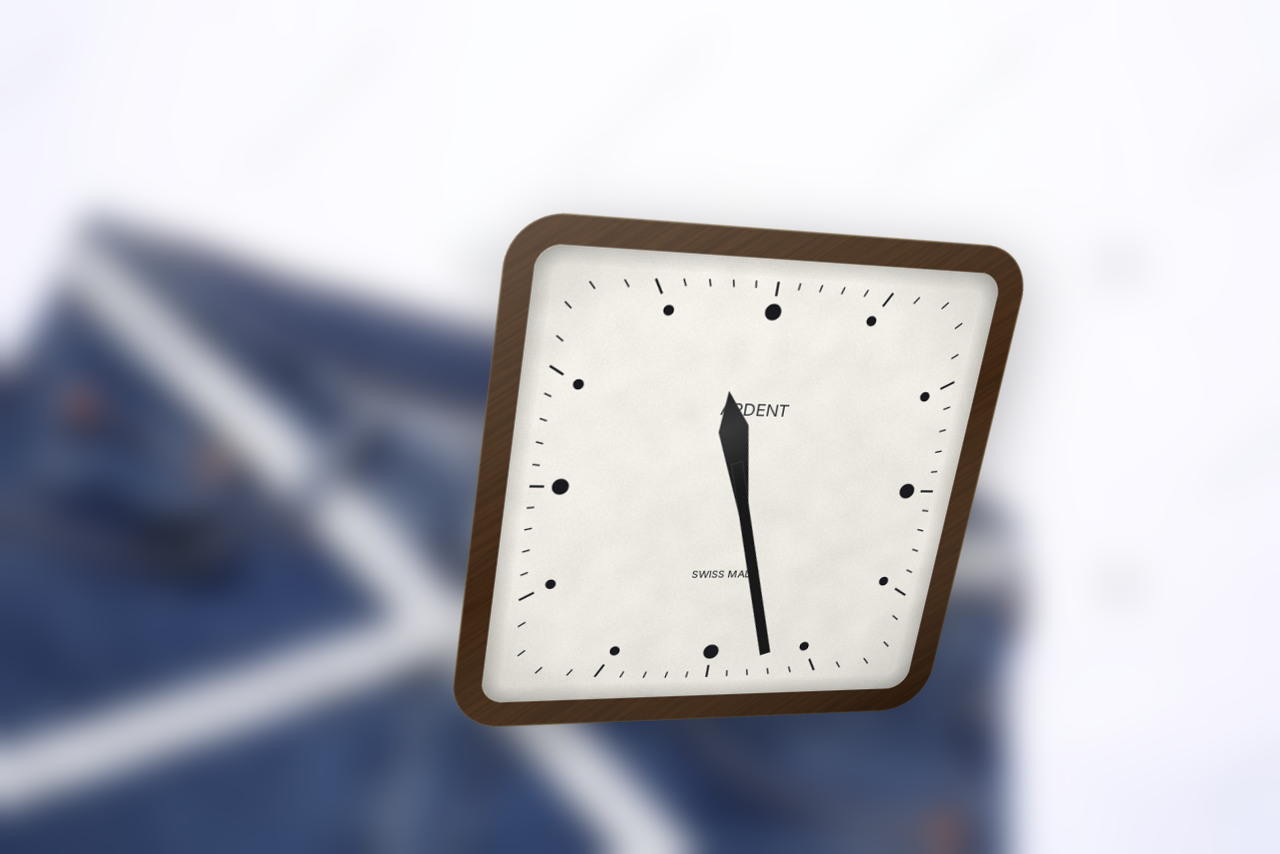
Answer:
h=11 m=27
